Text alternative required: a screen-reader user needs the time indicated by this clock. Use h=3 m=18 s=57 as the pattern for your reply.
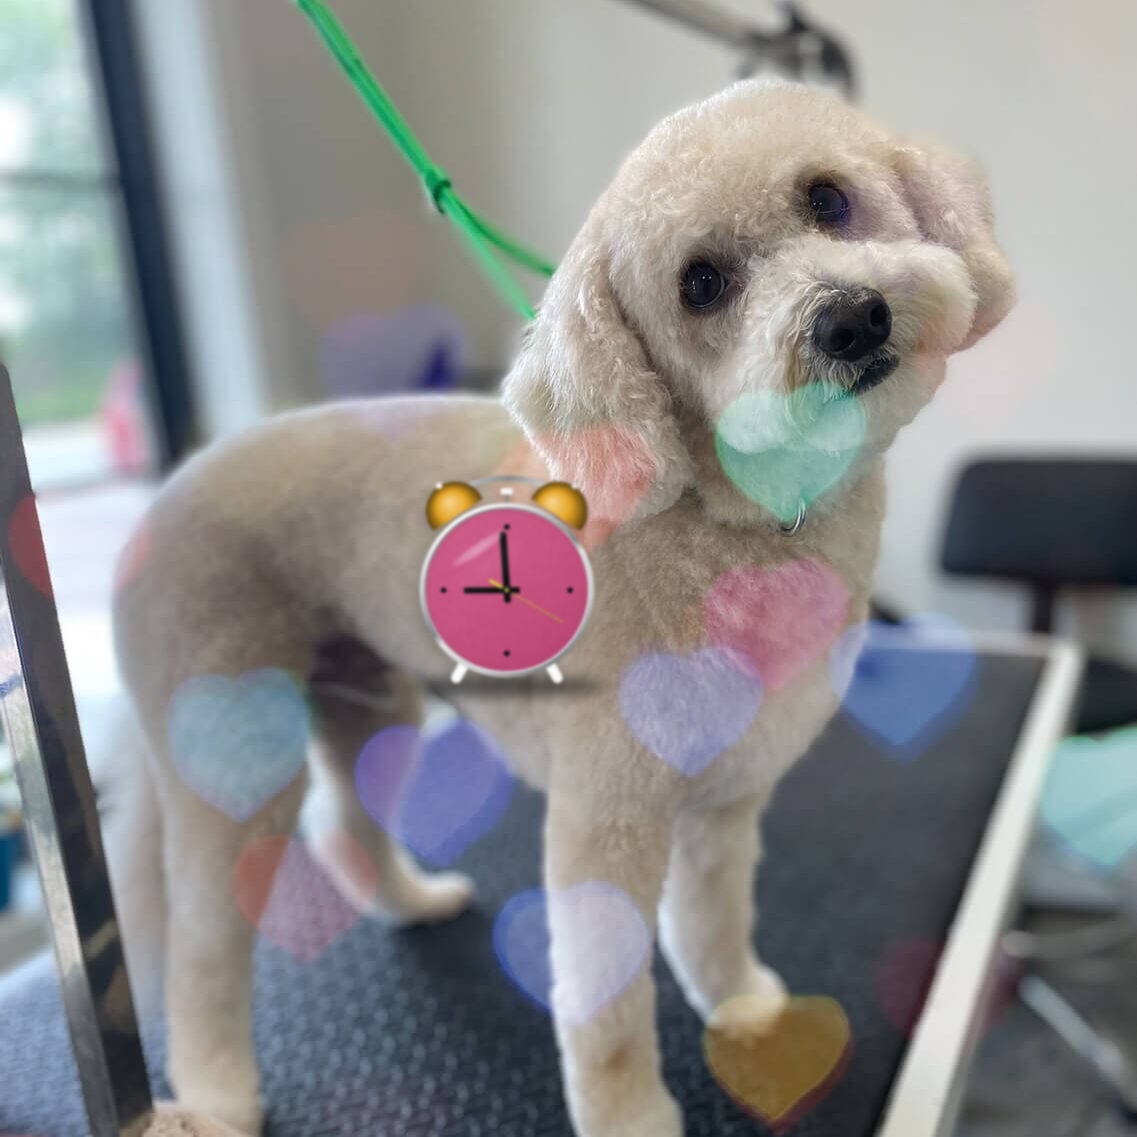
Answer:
h=8 m=59 s=20
